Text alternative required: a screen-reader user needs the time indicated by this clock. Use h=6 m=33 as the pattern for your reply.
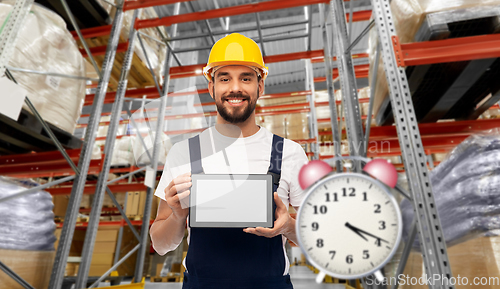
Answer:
h=4 m=19
